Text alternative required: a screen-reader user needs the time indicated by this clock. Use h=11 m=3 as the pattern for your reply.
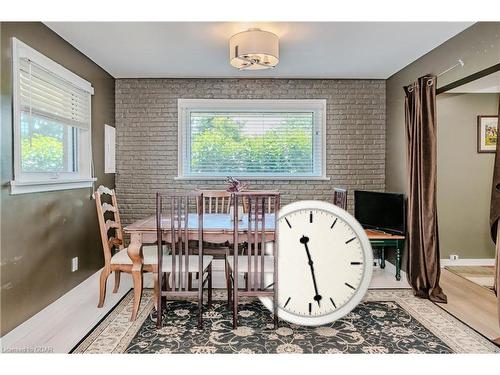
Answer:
h=11 m=28
